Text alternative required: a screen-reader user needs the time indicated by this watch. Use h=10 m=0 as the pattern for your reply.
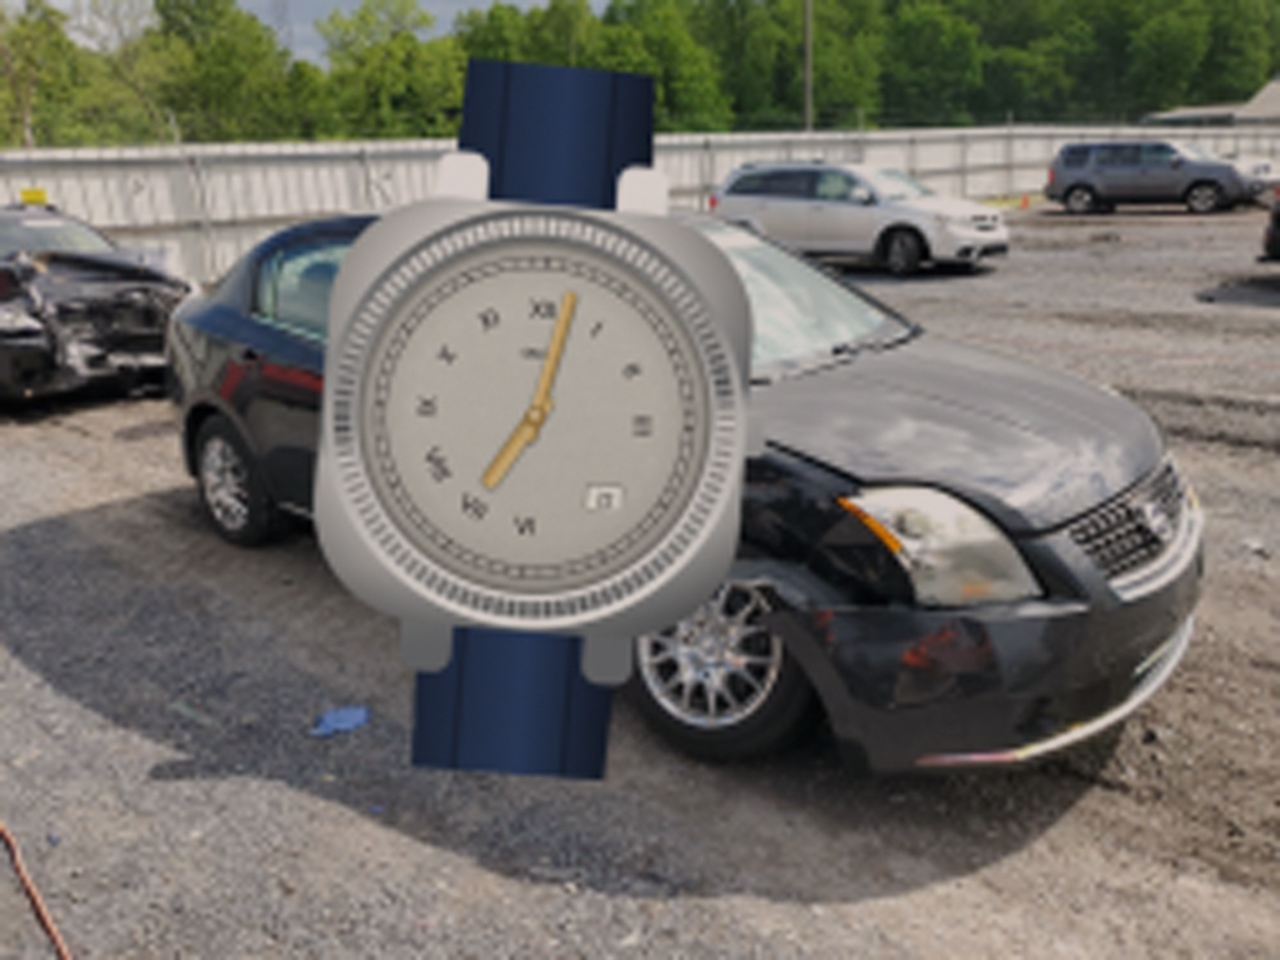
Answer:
h=7 m=2
